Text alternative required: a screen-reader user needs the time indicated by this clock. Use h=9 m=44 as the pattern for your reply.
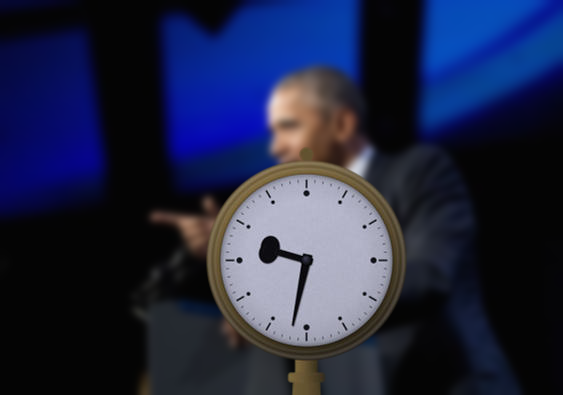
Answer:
h=9 m=32
